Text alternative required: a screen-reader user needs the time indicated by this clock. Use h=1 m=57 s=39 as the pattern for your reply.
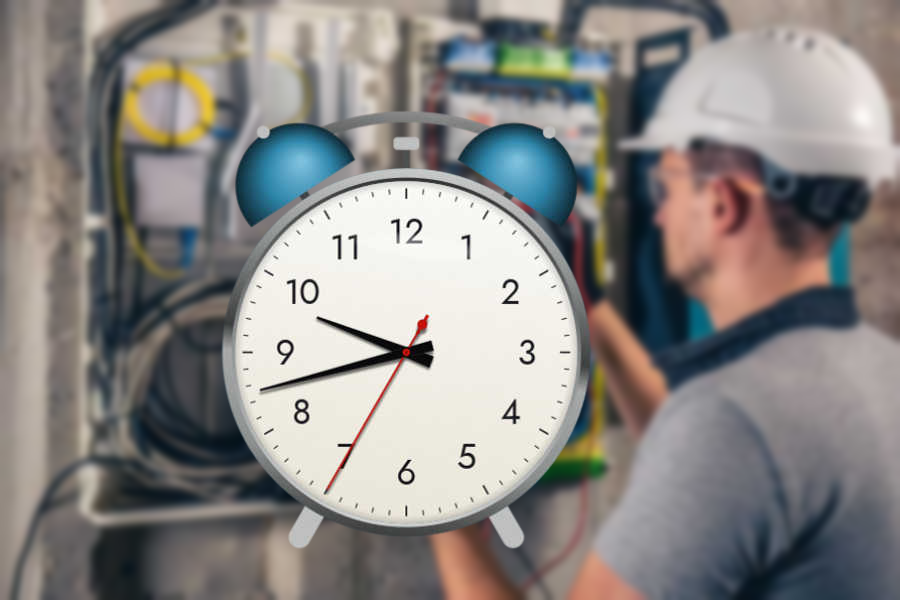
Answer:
h=9 m=42 s=35
